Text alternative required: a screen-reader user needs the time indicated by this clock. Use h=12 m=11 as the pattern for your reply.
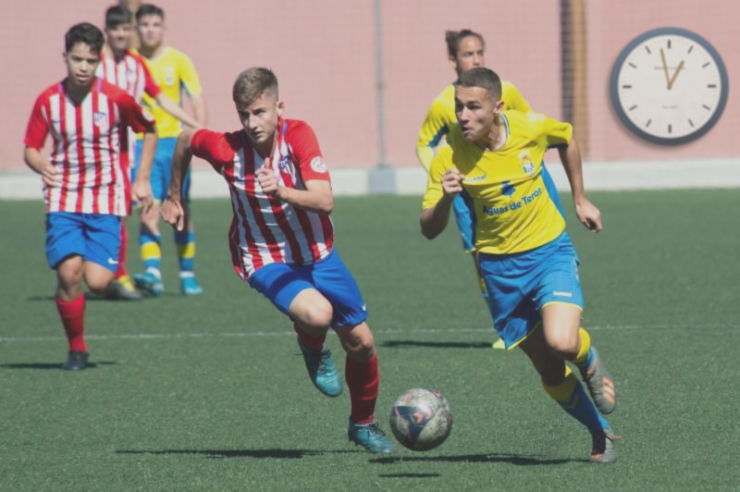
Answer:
h=12 m=58
